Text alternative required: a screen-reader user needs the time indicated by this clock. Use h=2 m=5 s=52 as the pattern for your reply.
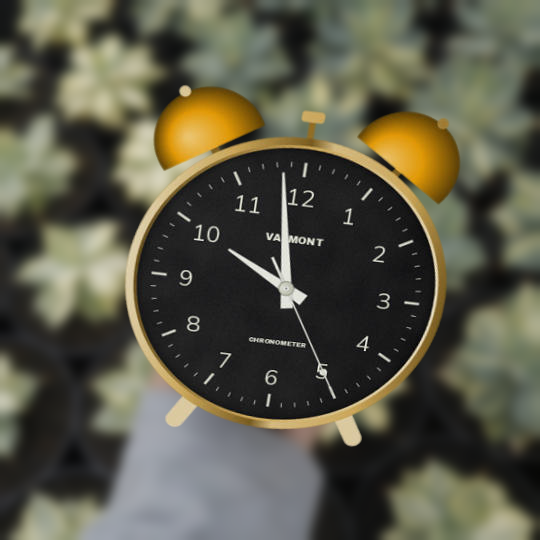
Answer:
h=9 m=58 s=25
